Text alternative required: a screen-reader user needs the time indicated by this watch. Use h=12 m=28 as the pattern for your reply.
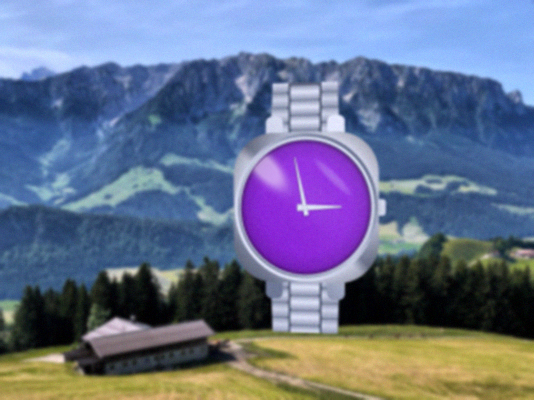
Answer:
h=2 m=58
